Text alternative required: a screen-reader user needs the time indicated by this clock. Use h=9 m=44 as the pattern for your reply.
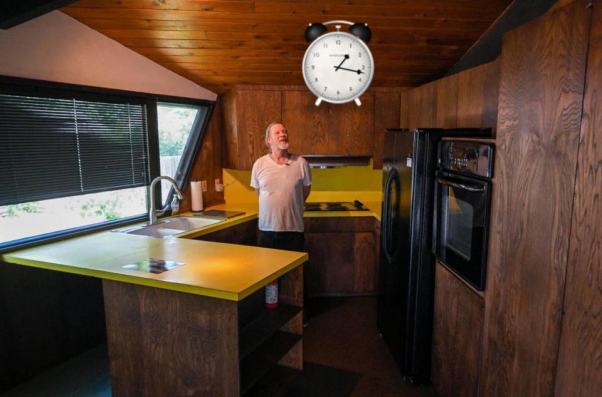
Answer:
h=1 m=17
